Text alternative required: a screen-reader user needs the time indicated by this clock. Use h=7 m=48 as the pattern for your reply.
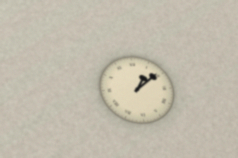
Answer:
h=1 m=9
